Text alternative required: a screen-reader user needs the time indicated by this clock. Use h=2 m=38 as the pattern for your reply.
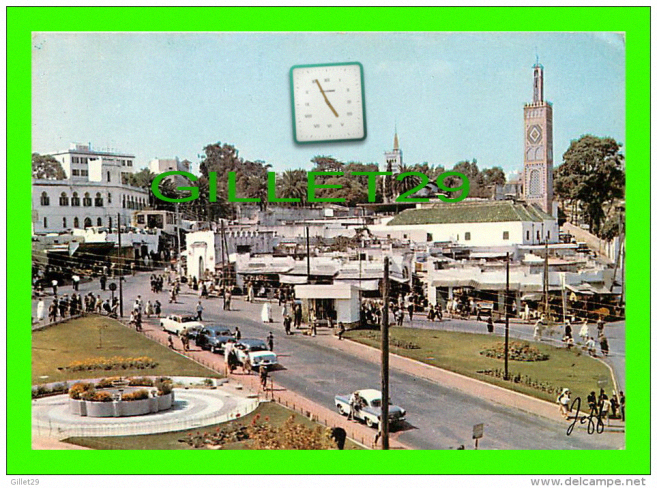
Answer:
h=4 m=56
